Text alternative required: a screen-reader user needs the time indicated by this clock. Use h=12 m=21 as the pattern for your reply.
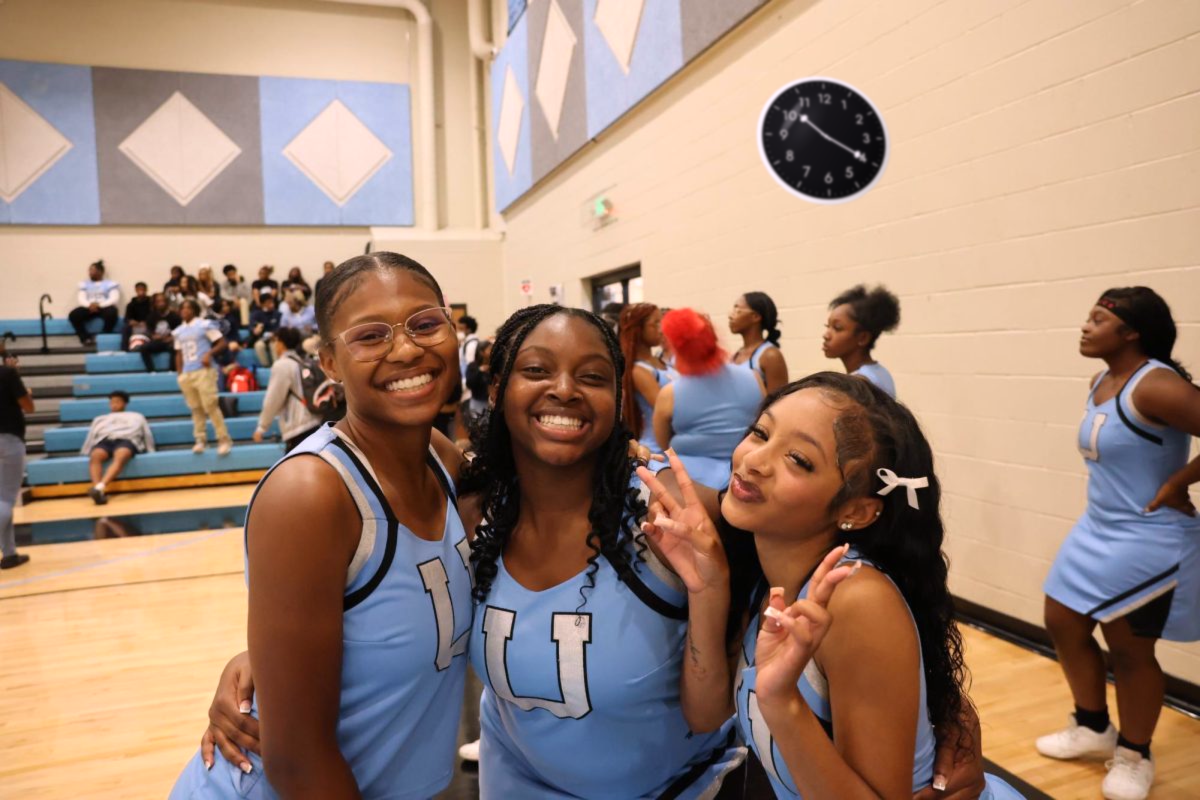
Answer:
h=10 m=20
